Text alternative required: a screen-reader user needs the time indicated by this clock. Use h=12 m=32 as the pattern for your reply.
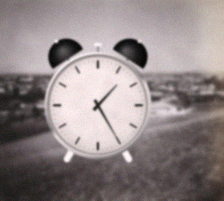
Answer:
h=1 m=25
